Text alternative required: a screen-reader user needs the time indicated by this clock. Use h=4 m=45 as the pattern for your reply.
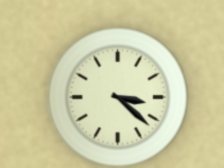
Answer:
h=3 m=22
